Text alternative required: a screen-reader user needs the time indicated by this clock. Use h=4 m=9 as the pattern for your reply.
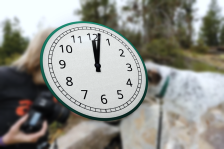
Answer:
h=12 m=2
